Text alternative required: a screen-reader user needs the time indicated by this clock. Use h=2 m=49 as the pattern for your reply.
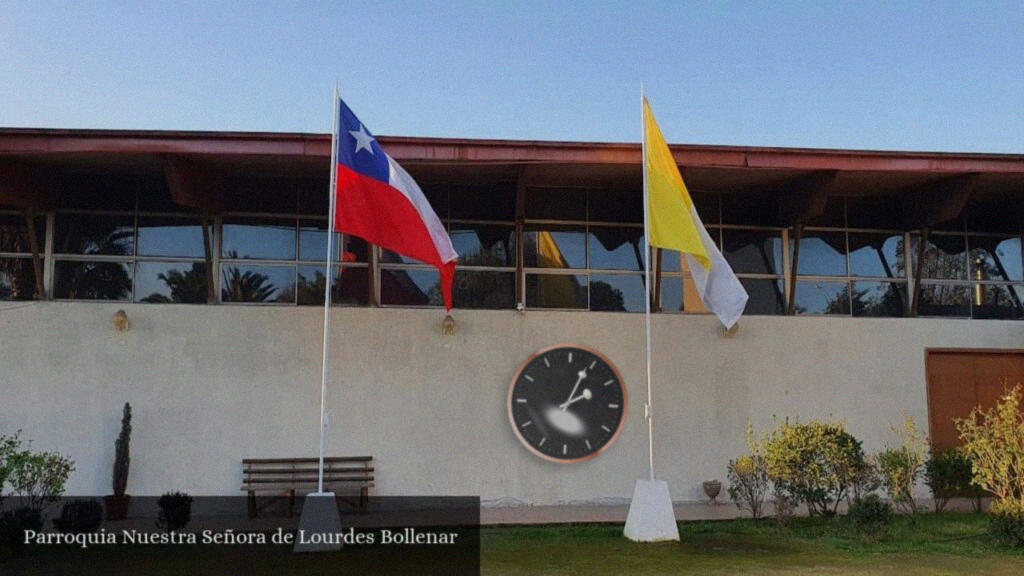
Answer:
h=2 m=4
